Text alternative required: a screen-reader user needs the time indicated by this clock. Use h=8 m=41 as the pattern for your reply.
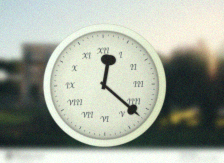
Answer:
h=12 m=22
